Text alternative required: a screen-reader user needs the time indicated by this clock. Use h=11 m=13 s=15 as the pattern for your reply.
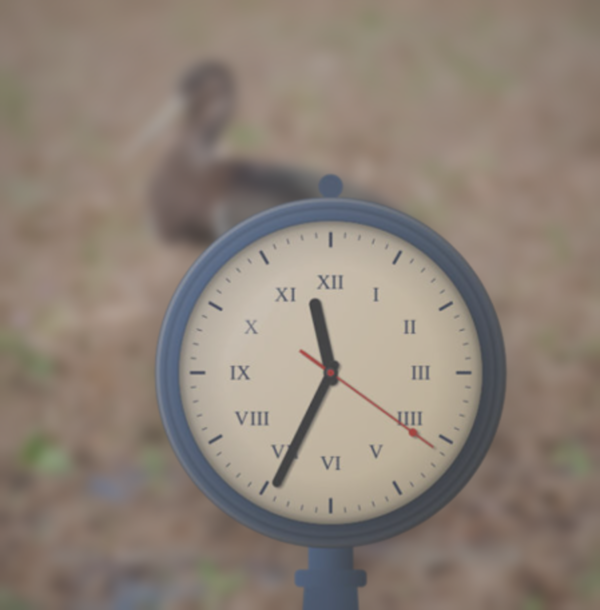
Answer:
h=11 m=34 s=21
